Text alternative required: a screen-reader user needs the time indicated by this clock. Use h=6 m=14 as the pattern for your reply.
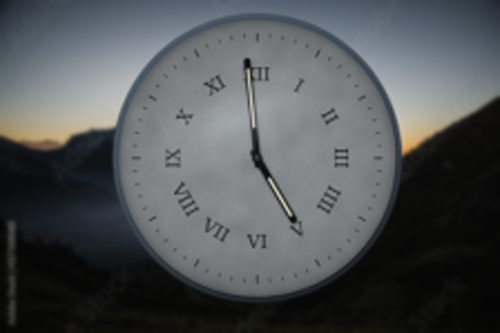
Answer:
h=4 m=59
